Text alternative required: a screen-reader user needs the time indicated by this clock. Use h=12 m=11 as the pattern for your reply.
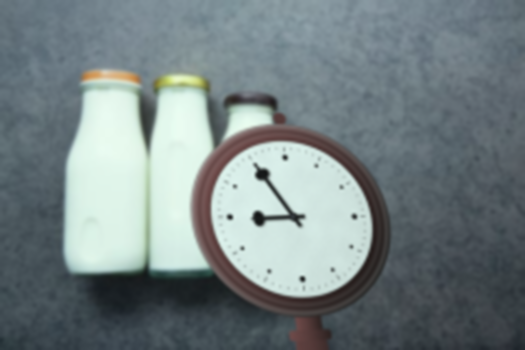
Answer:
h=8 m=55
